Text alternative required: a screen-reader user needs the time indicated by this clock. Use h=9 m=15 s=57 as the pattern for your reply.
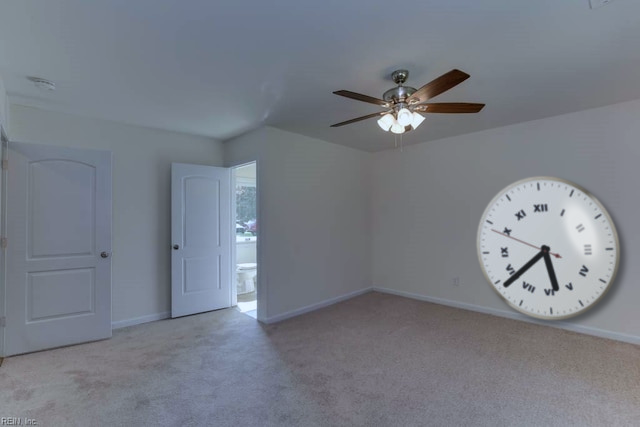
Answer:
h=5 m=38 s=49
